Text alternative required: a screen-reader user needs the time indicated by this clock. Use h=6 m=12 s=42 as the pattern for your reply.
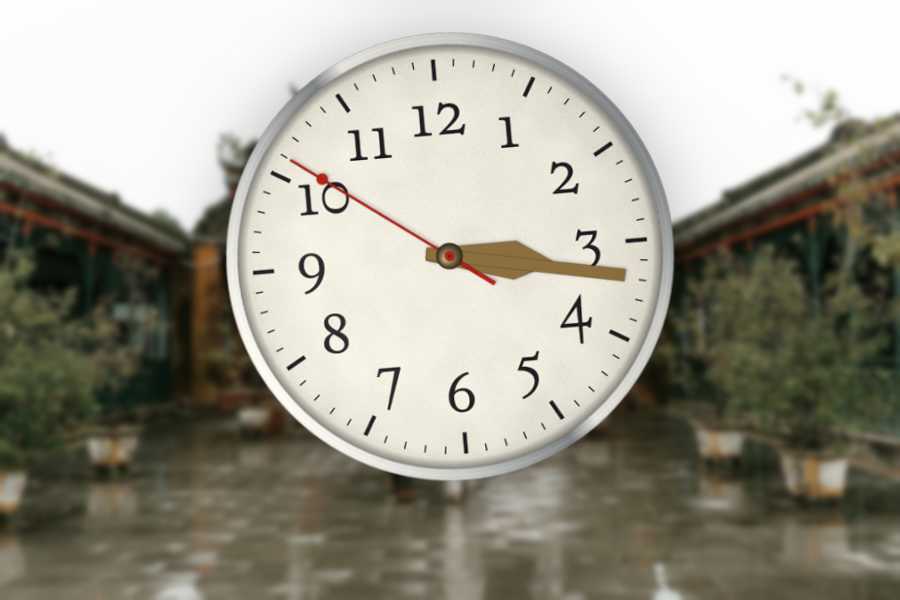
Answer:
h=3 m=16 s=51
